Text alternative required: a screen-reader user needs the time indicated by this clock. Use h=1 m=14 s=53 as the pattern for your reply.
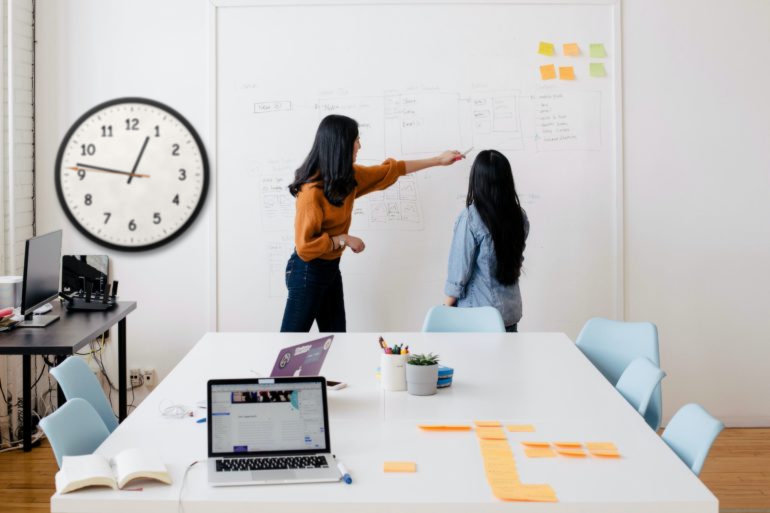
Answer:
h=12 m=46 s=46
